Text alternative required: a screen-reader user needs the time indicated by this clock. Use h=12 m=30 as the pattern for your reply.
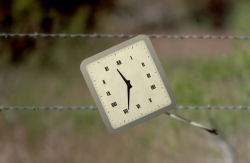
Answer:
h=11 m=34
